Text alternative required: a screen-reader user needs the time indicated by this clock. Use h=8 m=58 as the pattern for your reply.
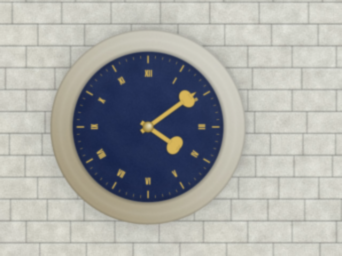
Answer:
h=4 m=9
